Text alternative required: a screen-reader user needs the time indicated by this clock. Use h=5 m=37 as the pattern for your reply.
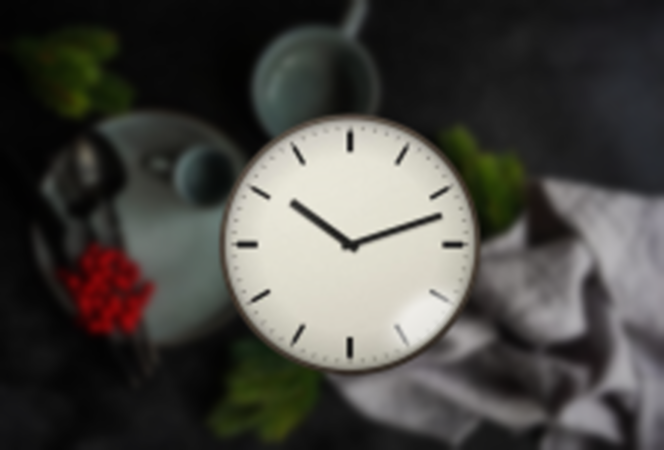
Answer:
h=10 m=12
